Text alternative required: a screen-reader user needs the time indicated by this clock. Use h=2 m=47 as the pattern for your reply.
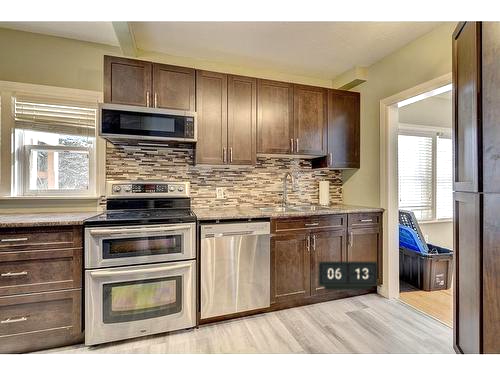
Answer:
h=6 m=13
